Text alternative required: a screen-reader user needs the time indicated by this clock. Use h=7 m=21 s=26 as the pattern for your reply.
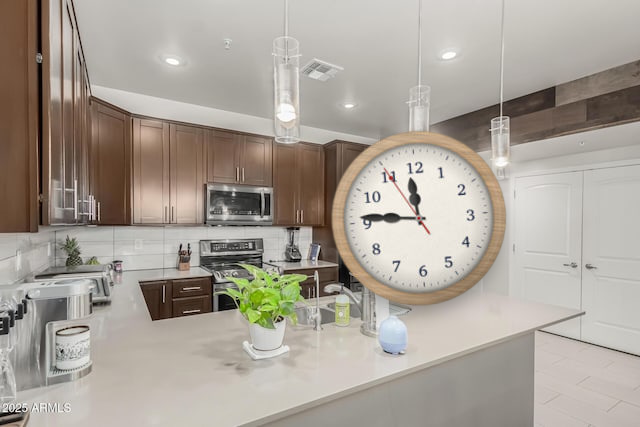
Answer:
h=11 m=45 s=55
